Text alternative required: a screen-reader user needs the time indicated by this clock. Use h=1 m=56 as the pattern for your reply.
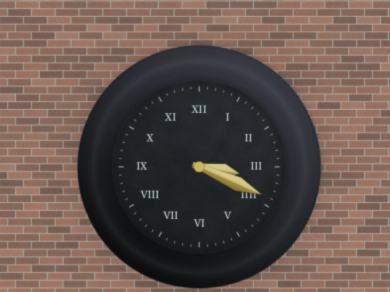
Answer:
h=3 m=19
